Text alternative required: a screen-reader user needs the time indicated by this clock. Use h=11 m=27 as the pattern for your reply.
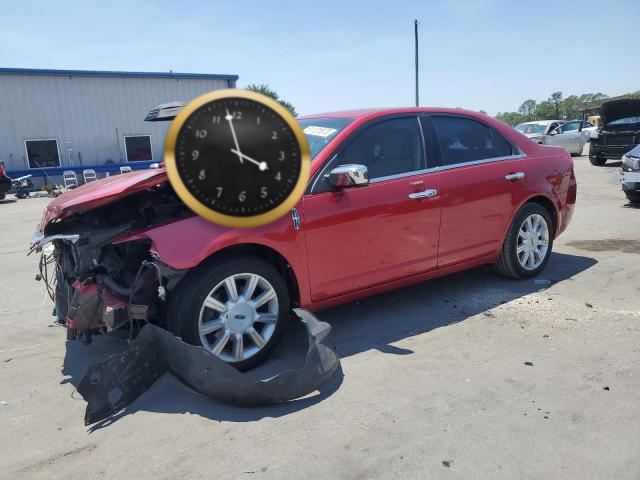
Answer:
h=3 m=58
